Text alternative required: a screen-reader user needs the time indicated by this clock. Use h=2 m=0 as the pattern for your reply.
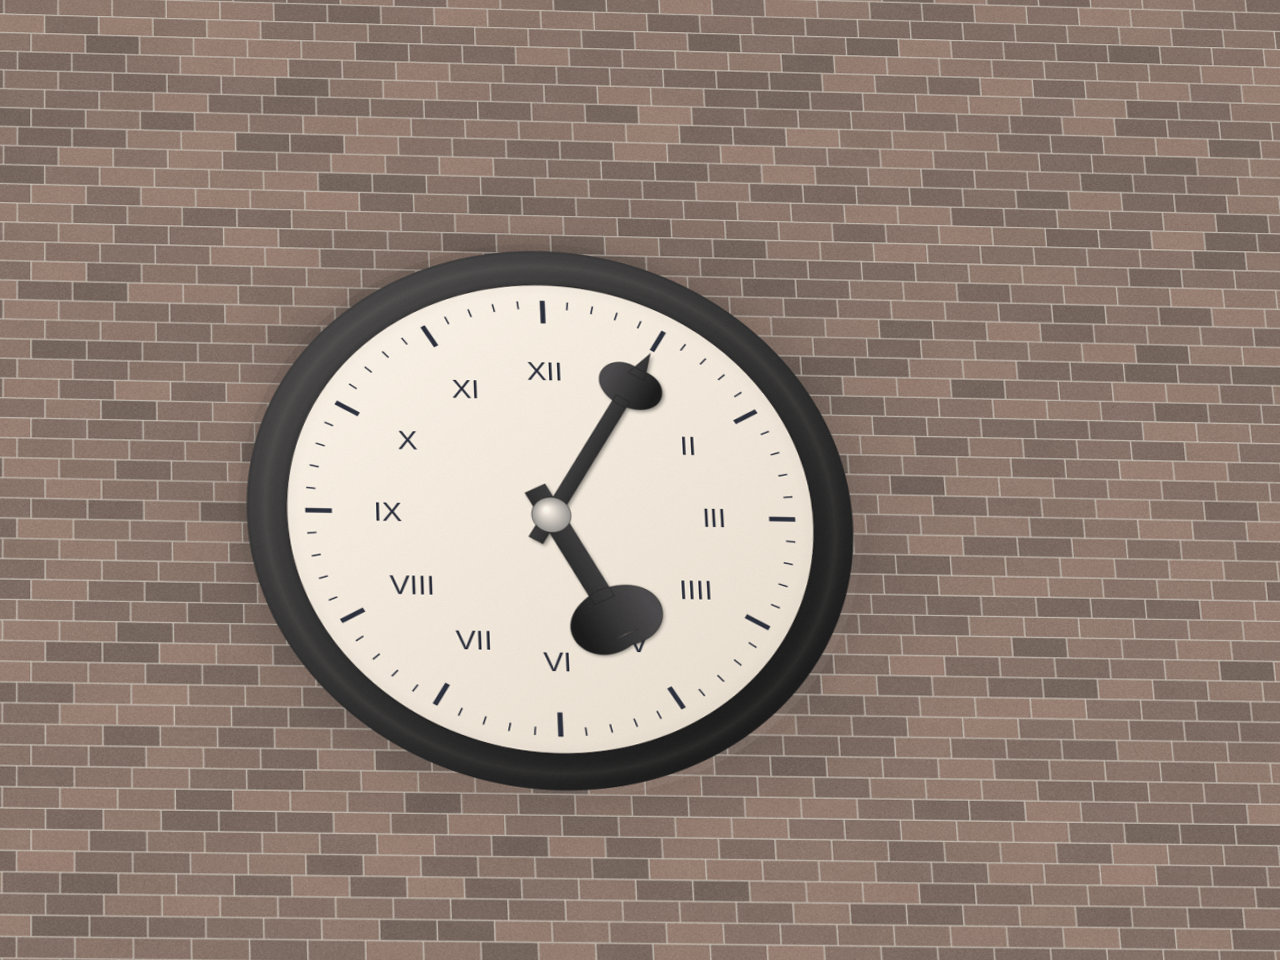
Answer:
h=5 m=5
